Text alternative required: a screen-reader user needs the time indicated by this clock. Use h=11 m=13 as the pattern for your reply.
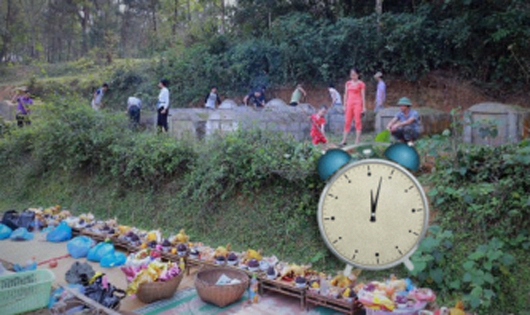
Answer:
h=12 m=3
